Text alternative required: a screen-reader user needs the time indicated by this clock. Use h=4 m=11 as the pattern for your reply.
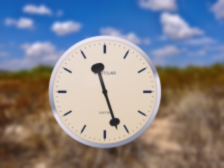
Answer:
h=11 m=27
